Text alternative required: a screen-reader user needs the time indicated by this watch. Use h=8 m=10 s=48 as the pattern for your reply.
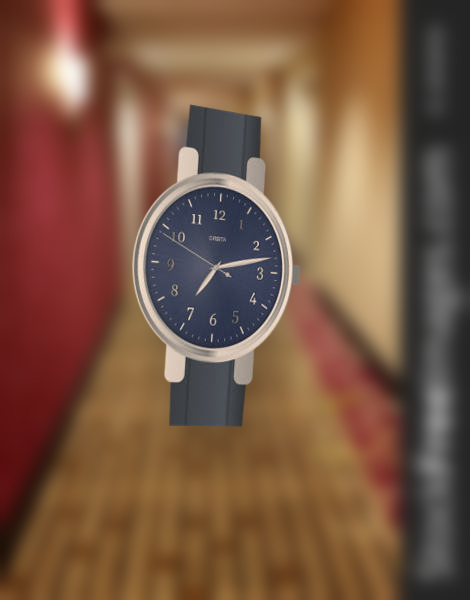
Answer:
h=7 m=12 s=49
